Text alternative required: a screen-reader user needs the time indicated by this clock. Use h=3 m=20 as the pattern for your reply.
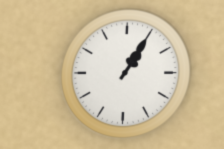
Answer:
h=1 m=5
